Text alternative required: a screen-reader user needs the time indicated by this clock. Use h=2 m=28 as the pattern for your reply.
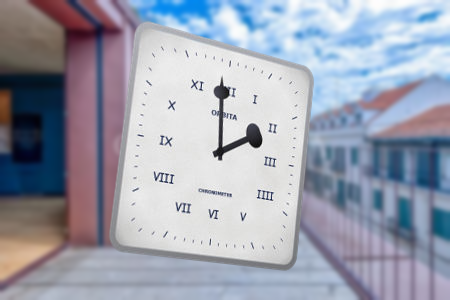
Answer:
h=1 m=59
